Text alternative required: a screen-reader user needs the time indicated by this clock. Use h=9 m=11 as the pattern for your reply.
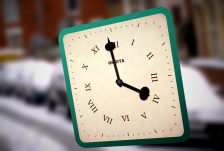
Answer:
h=3 m=59
